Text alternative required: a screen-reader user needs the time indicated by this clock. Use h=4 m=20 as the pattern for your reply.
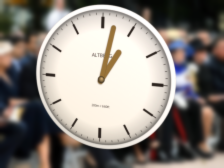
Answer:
h=1 m=2
